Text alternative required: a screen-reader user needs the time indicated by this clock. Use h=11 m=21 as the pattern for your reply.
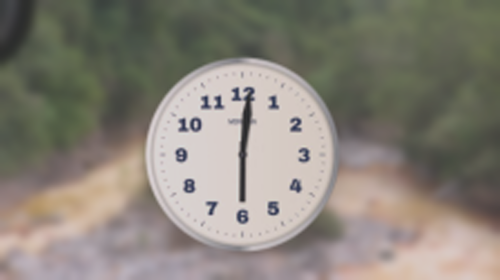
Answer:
h=6 m=1
